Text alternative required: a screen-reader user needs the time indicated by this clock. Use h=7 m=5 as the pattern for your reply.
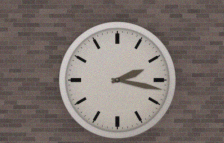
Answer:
h=2 m=17
